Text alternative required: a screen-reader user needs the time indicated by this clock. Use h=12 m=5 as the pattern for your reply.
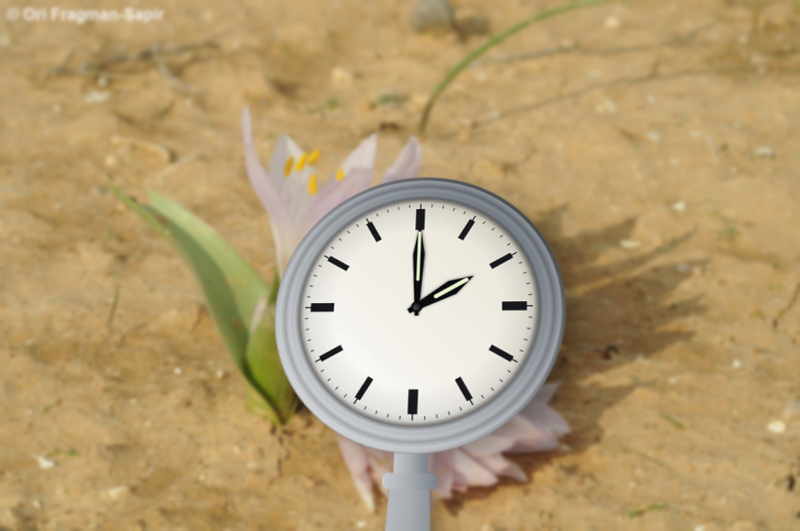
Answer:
h=2 m=0
